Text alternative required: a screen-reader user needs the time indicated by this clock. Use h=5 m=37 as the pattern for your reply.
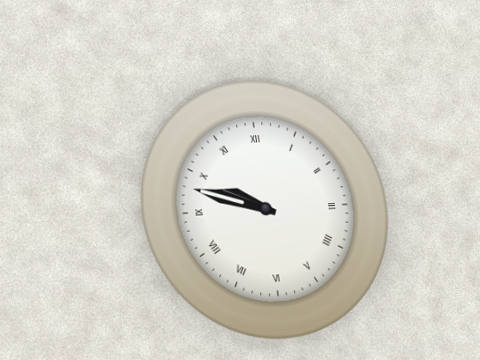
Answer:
h=9 m=48
